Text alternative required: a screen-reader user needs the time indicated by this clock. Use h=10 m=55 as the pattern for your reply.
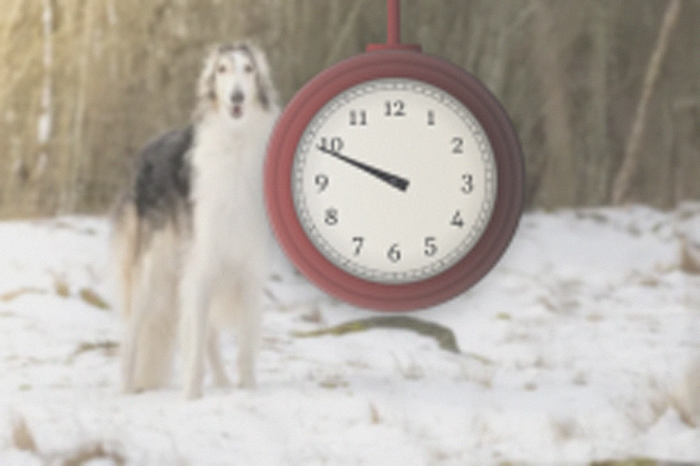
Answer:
h=9 m=49
